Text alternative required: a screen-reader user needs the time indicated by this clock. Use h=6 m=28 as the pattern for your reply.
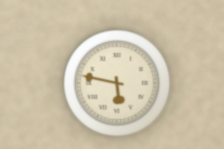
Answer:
h=5 m=47
